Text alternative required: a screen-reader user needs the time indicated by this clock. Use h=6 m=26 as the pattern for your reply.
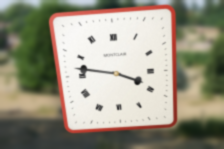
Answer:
h=3 m=47
